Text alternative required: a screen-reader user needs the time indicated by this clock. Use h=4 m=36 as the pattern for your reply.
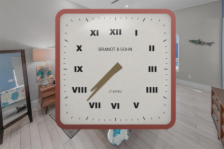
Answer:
h=7 m=37
